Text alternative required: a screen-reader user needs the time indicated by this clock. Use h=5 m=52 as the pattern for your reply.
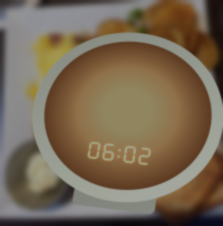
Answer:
h=6 m=2
